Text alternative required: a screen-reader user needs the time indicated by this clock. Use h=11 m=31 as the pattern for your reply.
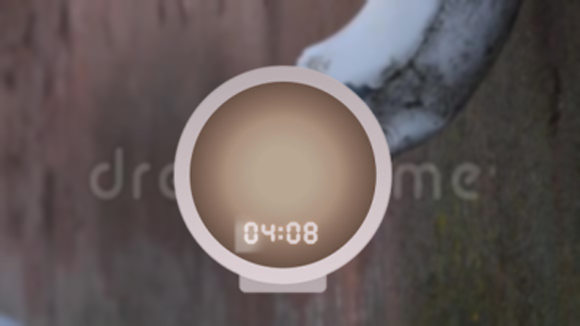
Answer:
h=4 m=8
